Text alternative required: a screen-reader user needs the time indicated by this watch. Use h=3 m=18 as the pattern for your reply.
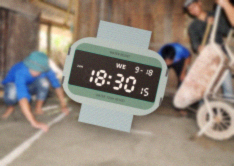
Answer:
h=18 m=30
